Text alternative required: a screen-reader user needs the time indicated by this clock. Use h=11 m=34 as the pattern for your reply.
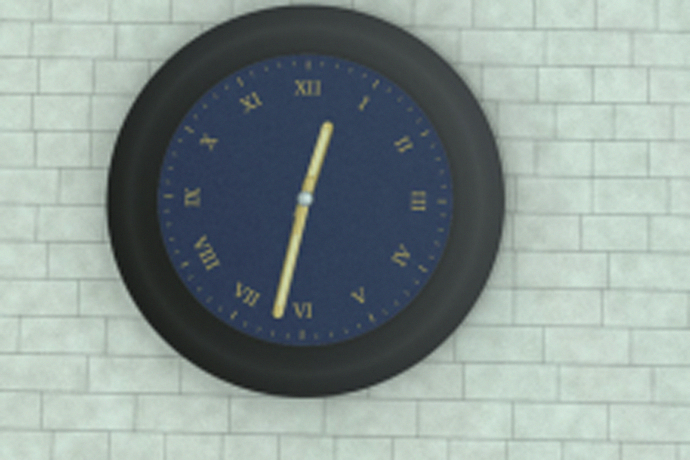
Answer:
h=12 m=32
